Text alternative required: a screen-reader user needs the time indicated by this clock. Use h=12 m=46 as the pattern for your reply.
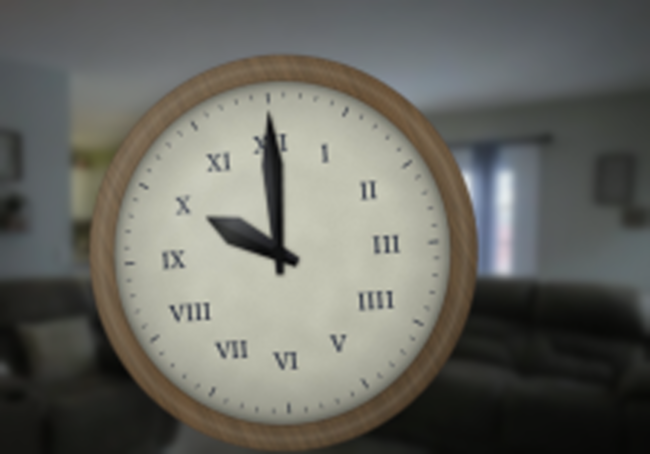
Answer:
h=10 m=0
